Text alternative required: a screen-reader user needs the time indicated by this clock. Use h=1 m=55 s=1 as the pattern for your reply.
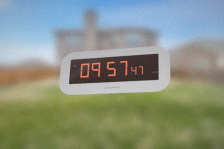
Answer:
h=9 m=57 s=47
